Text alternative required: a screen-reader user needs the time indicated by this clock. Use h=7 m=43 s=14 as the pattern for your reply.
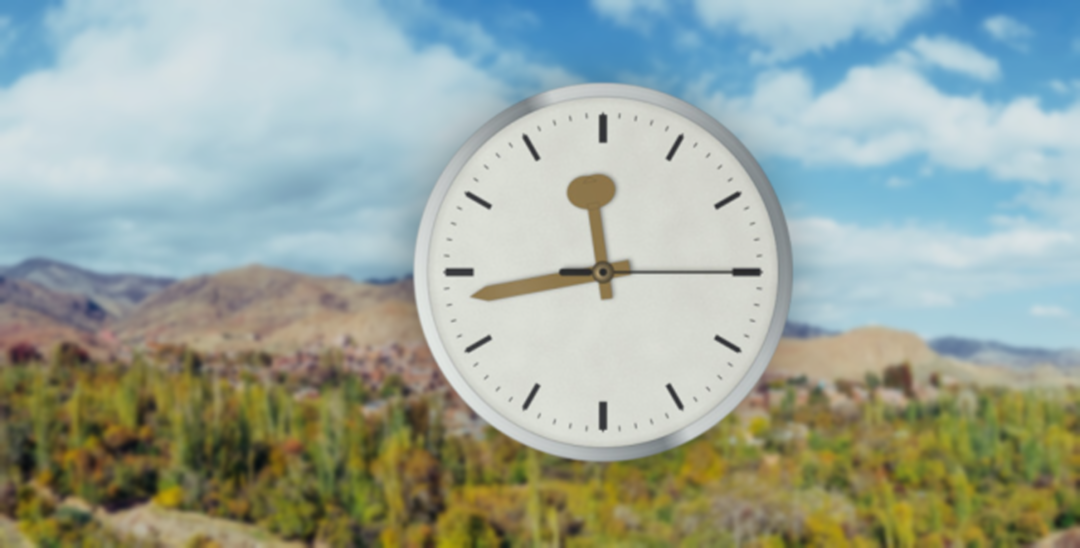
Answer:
h=11 m=43 s=15
